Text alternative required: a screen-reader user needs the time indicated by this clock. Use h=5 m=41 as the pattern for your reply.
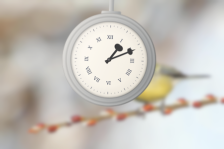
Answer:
h=1 m=11
